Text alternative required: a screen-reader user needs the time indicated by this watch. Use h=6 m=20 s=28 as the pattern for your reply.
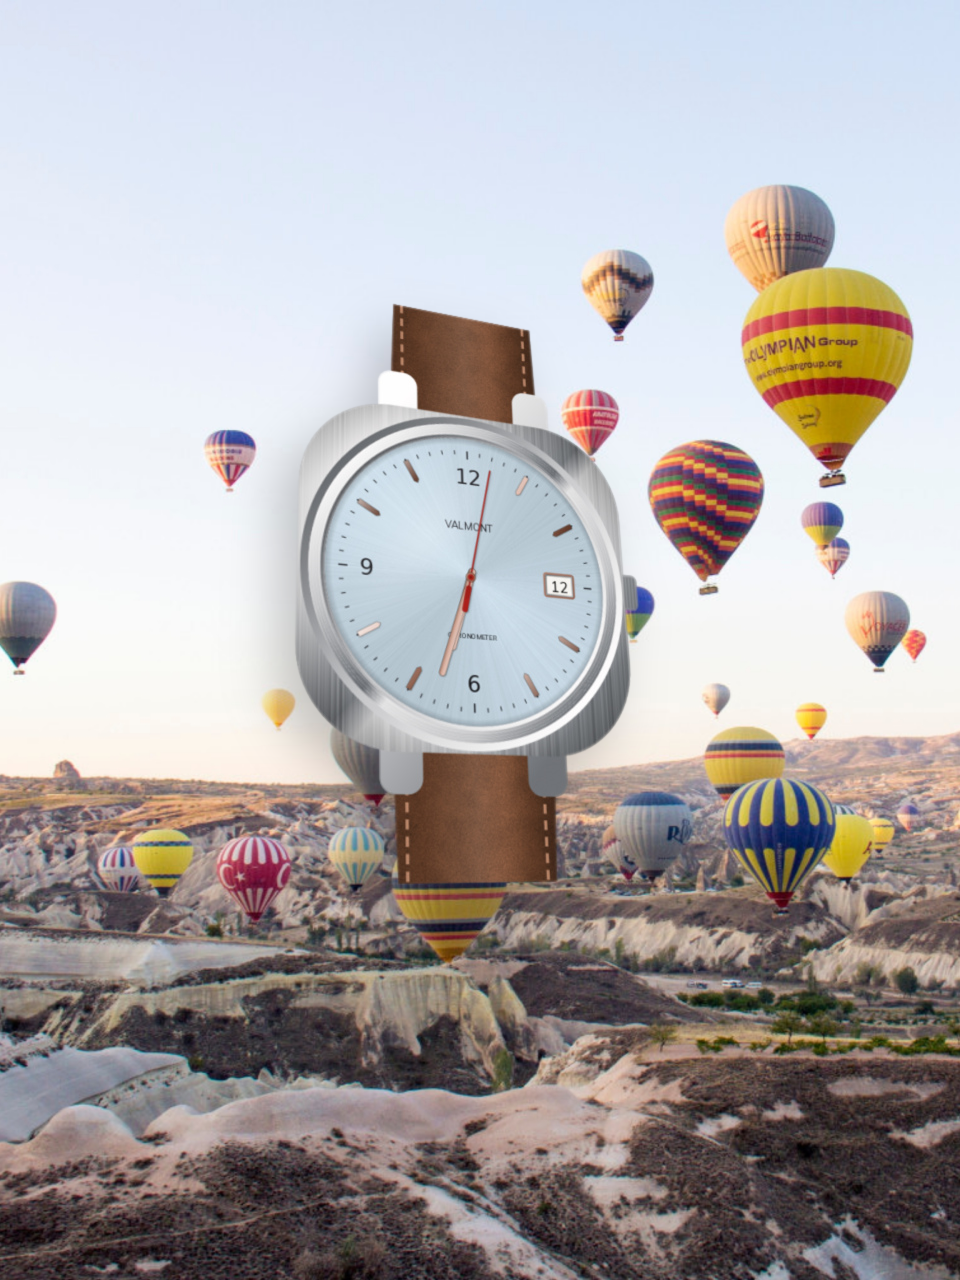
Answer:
h=6 m=33 s=2
